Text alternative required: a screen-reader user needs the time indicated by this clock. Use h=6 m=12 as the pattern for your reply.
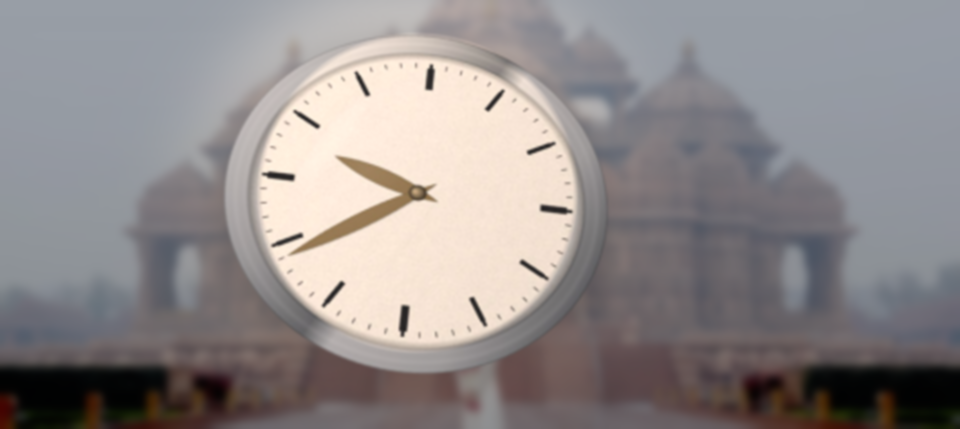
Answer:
h=9 m=39
